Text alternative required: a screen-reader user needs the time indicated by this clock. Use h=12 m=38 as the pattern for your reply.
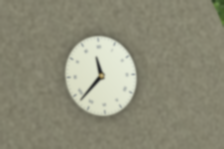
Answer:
h=11 m=38
